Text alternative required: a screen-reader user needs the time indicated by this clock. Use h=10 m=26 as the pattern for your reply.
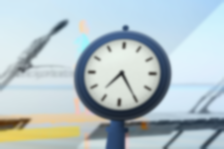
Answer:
h=7 m=25
